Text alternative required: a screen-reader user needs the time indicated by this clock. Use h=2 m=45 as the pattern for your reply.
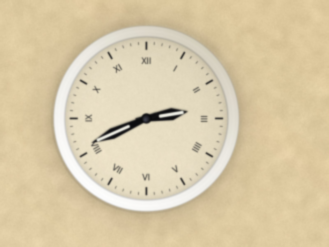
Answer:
h=2 m=41
